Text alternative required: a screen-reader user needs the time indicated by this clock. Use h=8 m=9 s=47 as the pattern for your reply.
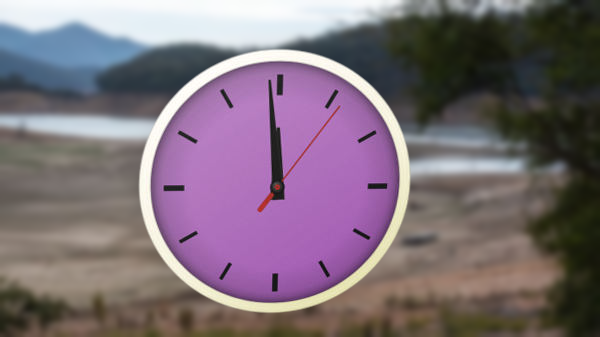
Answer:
h=11 m=59 s=6
